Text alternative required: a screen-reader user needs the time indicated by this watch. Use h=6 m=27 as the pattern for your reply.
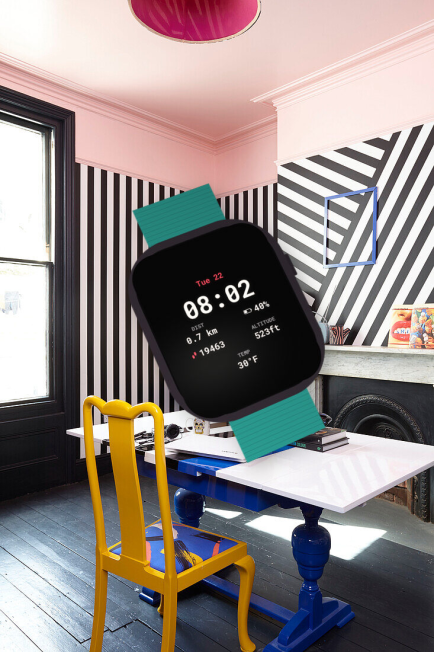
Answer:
h=8 m=2
